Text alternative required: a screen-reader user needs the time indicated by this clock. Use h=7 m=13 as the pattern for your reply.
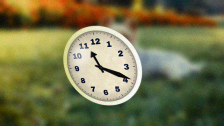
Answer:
h=11 m=19
